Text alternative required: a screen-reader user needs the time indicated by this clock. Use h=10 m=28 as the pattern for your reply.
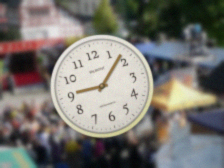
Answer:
h=9 m=8
